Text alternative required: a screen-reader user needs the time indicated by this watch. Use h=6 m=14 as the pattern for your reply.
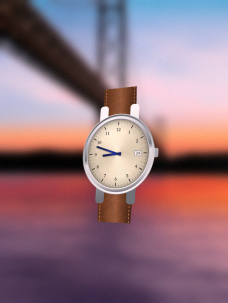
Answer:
h=8 m=48
